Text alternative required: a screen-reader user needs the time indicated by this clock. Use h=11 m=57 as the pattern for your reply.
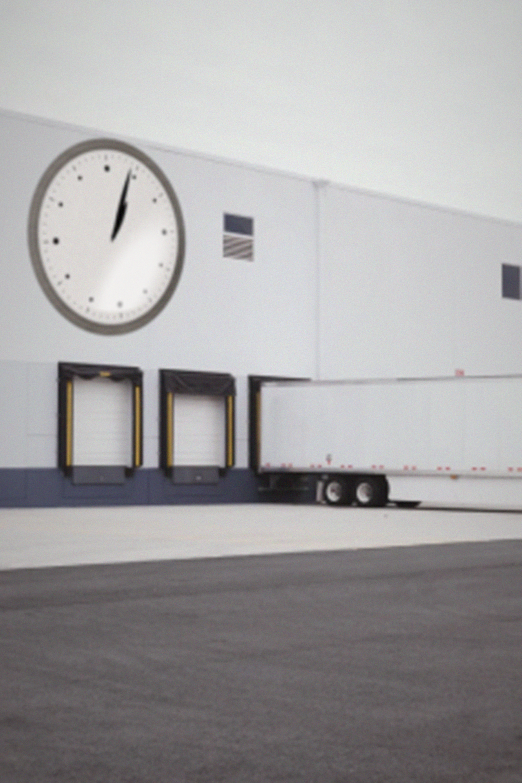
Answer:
h=1 m=4
